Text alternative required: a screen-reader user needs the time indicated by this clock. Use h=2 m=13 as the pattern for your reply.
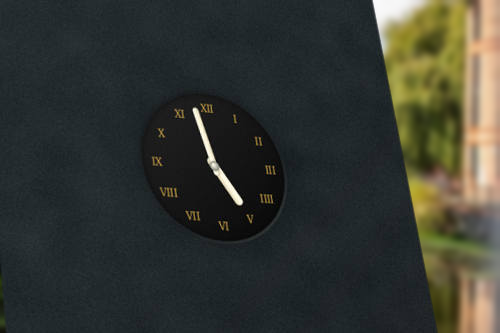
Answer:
h=4 m=58
